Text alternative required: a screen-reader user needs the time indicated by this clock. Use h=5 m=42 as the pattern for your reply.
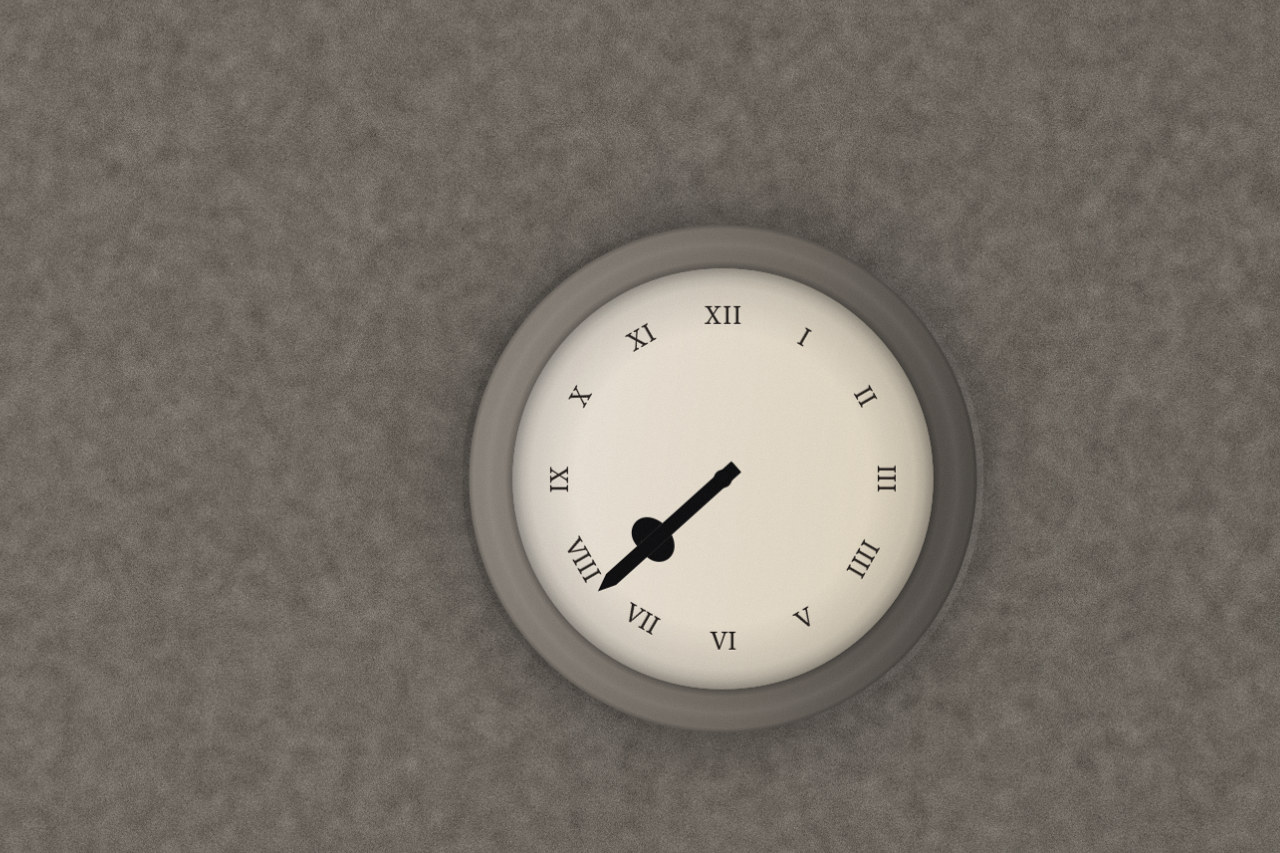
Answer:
h=7 m=38
